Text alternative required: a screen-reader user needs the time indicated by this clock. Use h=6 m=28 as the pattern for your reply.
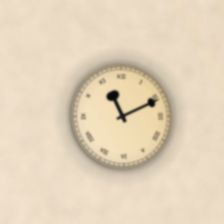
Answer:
h=11 m=11
